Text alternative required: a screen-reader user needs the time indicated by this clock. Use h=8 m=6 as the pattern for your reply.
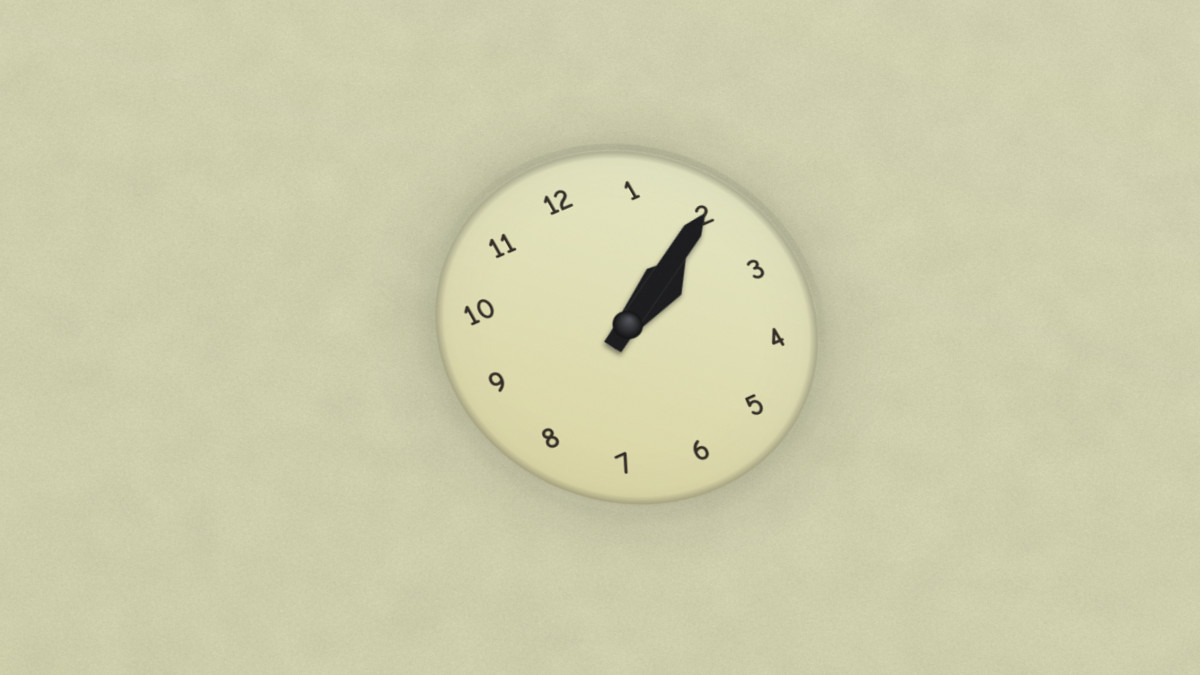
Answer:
h=2 m=10
